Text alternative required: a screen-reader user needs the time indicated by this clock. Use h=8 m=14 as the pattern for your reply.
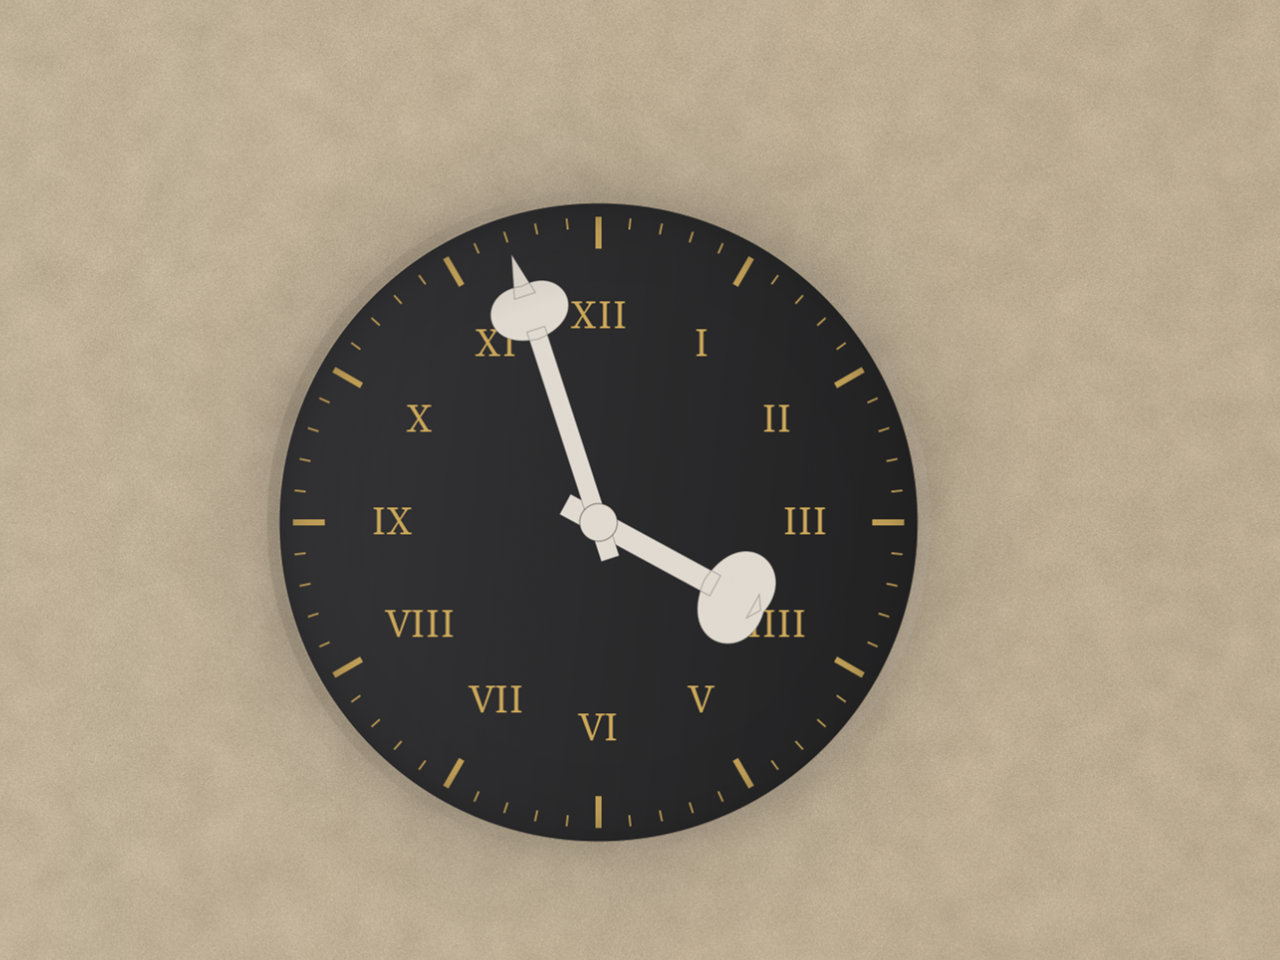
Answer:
h=3 m=57
